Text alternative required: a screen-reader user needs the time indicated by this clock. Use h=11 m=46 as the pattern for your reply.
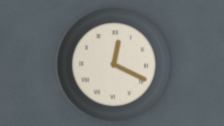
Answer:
h=12 m=19
